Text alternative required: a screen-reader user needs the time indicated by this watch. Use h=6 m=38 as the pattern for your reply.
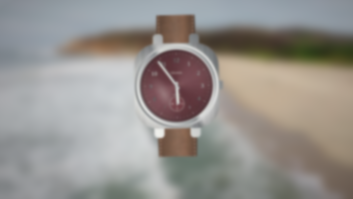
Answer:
h=5 m=54
